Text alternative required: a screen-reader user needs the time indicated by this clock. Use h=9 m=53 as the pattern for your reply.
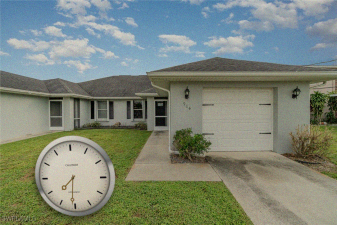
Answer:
h=7 m=31
